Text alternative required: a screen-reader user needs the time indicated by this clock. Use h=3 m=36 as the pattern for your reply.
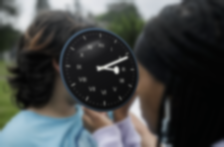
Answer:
h=3 m=11
